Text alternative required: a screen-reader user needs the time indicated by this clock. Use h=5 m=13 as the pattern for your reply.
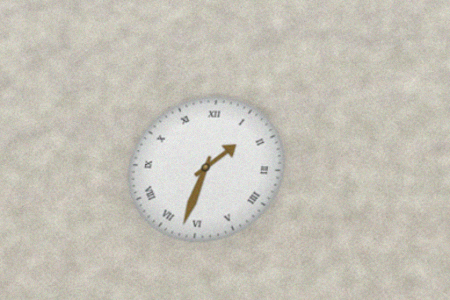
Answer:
h=1 m=32
